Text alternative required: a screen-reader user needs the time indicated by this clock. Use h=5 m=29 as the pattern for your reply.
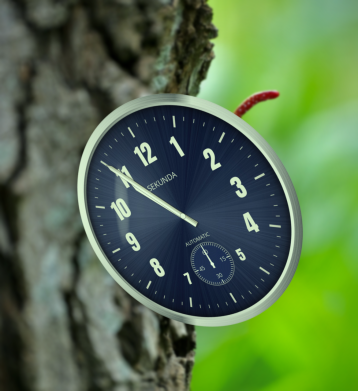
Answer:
h=10 m=55
